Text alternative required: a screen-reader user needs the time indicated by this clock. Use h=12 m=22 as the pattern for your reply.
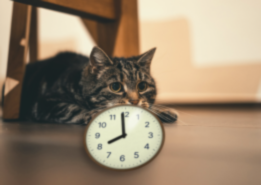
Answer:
h=7 m=59
